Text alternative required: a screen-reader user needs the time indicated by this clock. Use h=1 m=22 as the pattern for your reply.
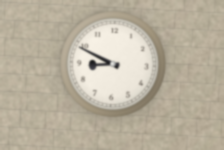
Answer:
h=8 m=49
